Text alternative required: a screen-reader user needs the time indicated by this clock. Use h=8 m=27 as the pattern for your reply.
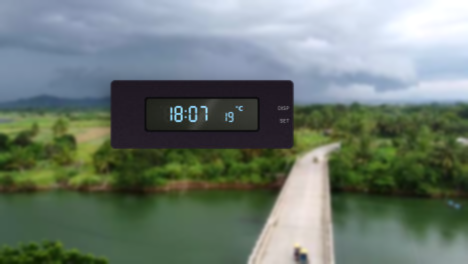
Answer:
h=18 m=7
